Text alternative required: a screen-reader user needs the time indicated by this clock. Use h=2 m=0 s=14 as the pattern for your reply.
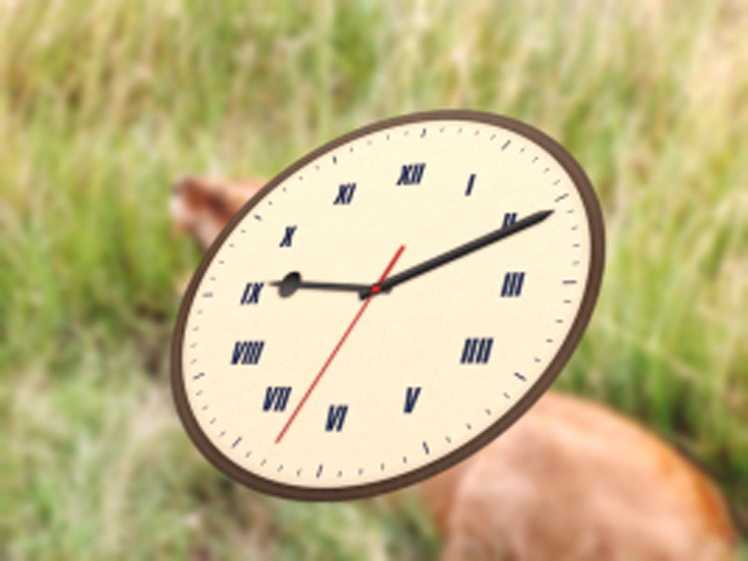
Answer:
h=9 m=10 s=33
